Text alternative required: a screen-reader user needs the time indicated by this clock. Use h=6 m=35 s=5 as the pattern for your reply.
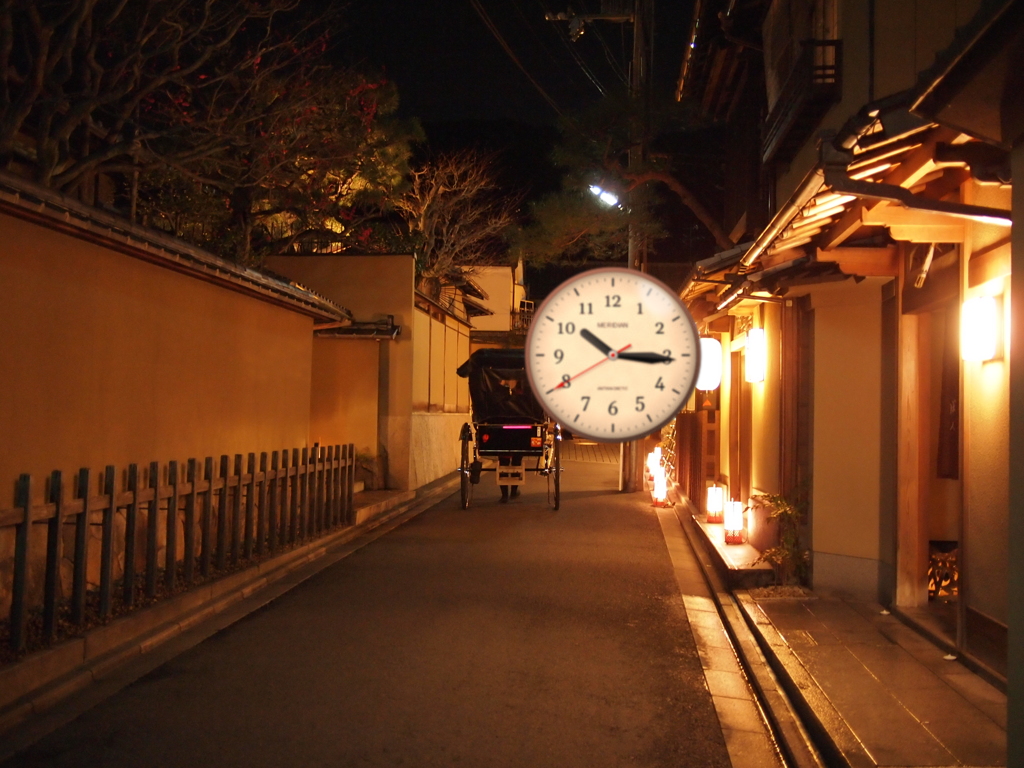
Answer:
h=10 m=15 s=40
